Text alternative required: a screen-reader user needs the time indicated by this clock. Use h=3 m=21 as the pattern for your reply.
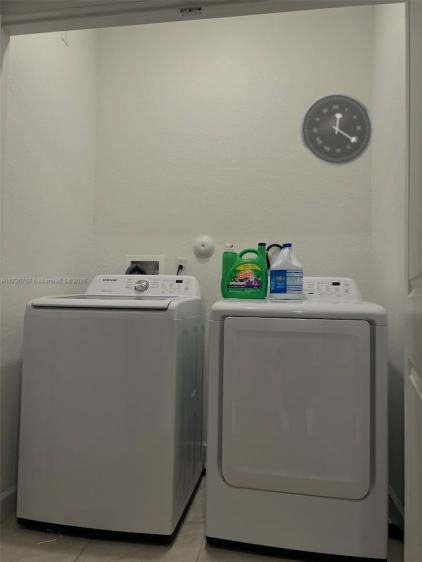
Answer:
h=12 m=21
